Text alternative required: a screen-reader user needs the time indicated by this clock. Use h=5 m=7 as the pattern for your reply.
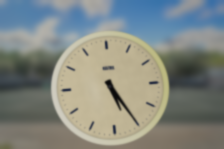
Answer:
h=5 m=25
